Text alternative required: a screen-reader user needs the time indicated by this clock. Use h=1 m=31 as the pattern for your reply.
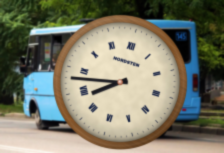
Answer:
h=7 m=43
